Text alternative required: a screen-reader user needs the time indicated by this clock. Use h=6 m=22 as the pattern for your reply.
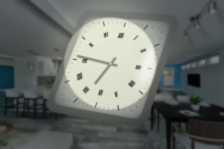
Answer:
h=6 m=46
